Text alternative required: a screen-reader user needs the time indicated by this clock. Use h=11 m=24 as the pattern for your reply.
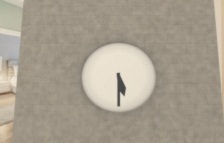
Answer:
h=5 m=30
